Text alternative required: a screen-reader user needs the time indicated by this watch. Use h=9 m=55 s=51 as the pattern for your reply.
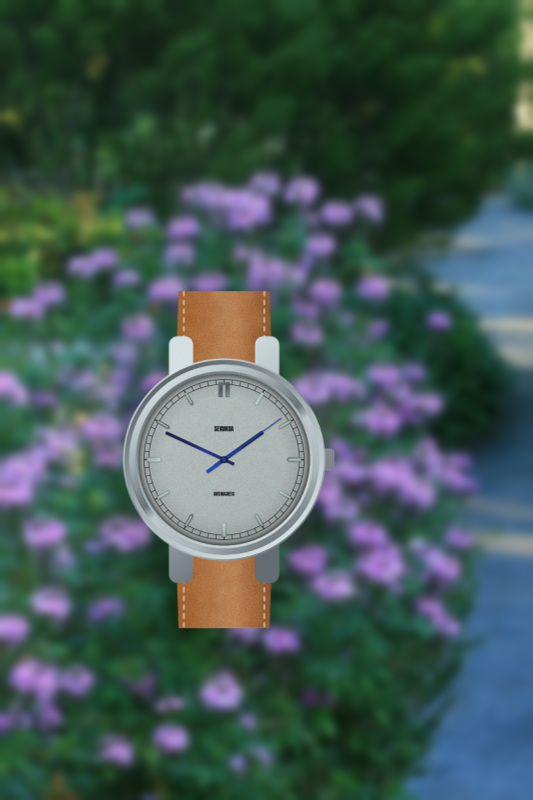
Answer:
h=1 m=49 s=9
